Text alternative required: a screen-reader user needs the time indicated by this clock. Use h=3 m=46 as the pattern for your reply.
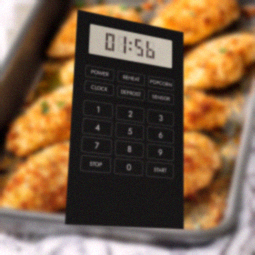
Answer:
h=1 m=56
